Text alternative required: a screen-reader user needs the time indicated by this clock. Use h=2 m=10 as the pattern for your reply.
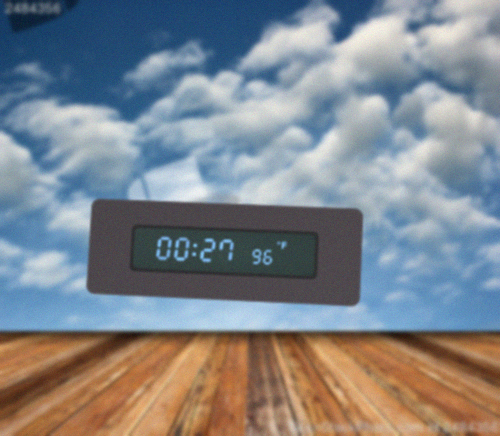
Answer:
h=0 m=27
